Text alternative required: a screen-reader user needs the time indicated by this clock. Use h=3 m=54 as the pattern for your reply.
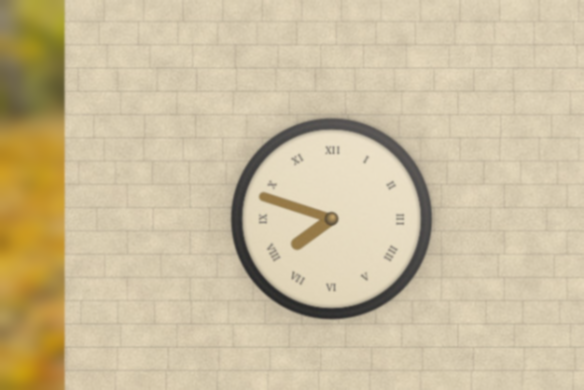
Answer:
h=7 m=48
